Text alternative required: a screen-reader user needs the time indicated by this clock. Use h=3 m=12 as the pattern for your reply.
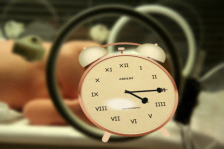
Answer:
h=4 m=15
